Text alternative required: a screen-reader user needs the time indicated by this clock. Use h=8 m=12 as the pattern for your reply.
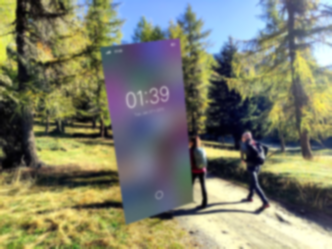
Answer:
h=1 m=39
